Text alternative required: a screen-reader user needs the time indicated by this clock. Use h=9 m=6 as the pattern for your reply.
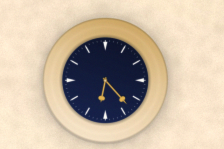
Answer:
h=6 m=23
